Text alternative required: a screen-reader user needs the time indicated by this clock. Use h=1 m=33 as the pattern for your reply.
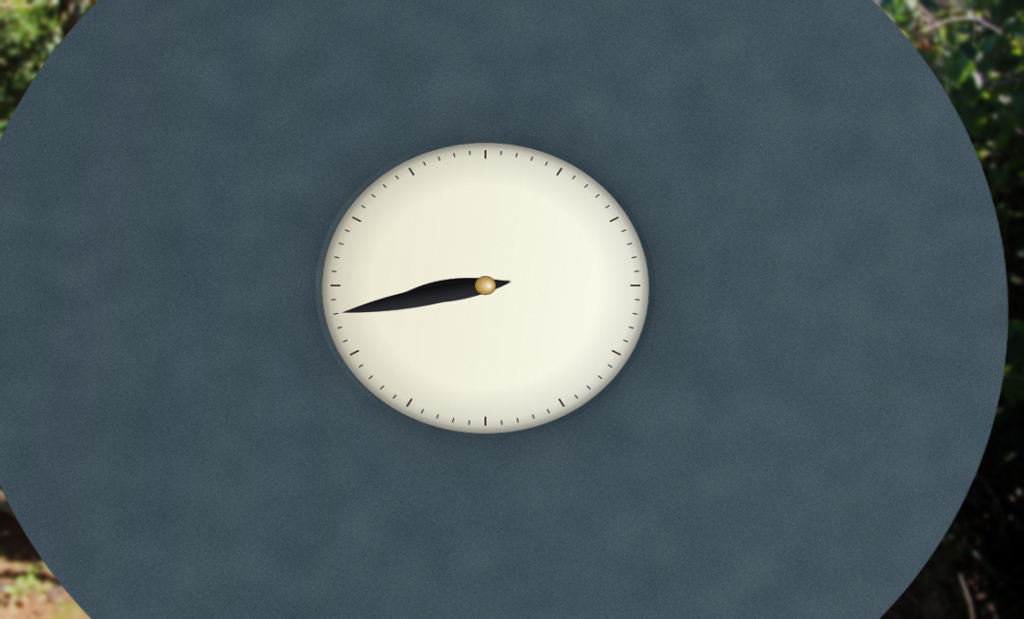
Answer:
h=8 m=43
